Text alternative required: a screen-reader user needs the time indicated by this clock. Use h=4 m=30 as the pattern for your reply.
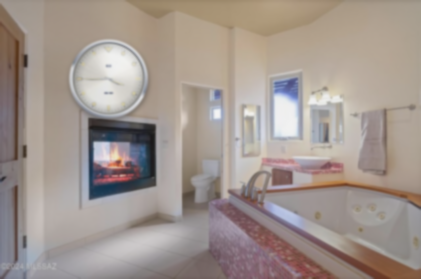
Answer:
h=3 m=45
